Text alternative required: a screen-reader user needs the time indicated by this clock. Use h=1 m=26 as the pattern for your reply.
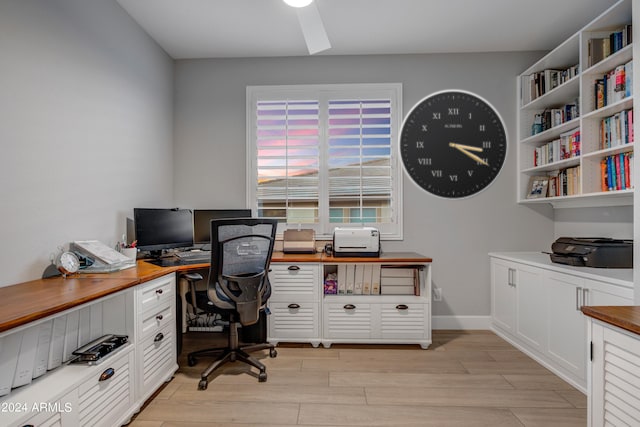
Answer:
h=3 m=20
